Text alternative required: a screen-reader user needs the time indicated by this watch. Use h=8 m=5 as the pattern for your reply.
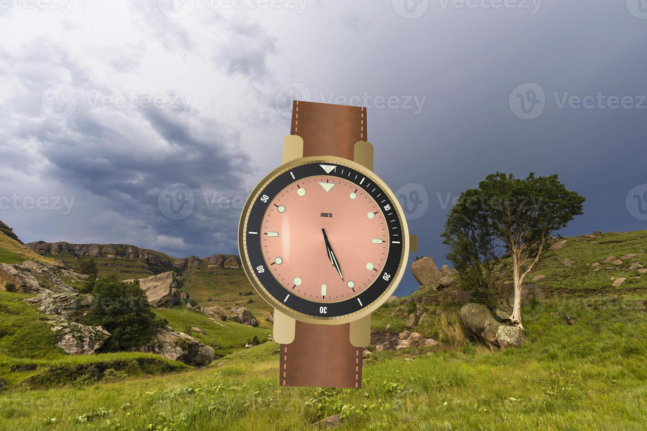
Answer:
h=5 m=26
